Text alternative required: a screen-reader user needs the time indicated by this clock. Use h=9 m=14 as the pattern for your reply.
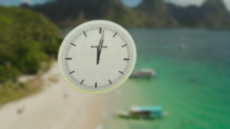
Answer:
h=12 m=1
